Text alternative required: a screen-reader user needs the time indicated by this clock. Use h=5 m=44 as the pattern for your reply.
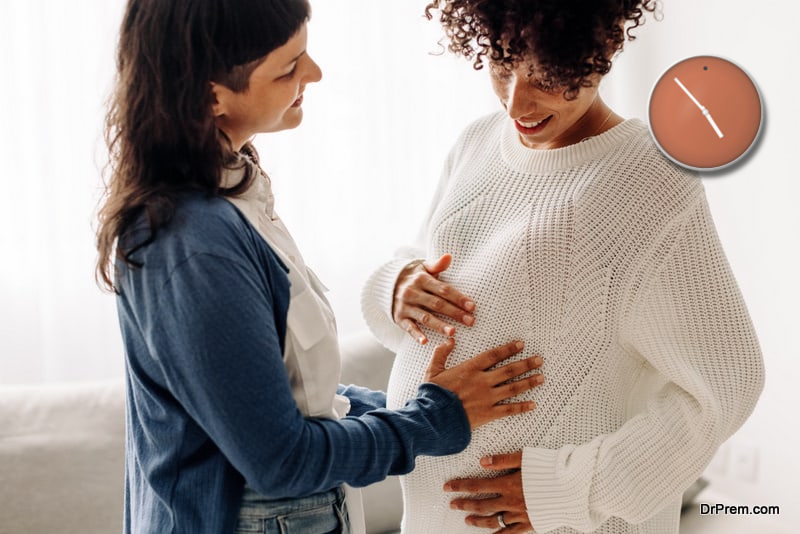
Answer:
h=4 m=53
